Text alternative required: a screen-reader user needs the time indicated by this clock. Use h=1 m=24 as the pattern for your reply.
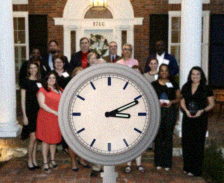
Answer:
h=3 m=11
